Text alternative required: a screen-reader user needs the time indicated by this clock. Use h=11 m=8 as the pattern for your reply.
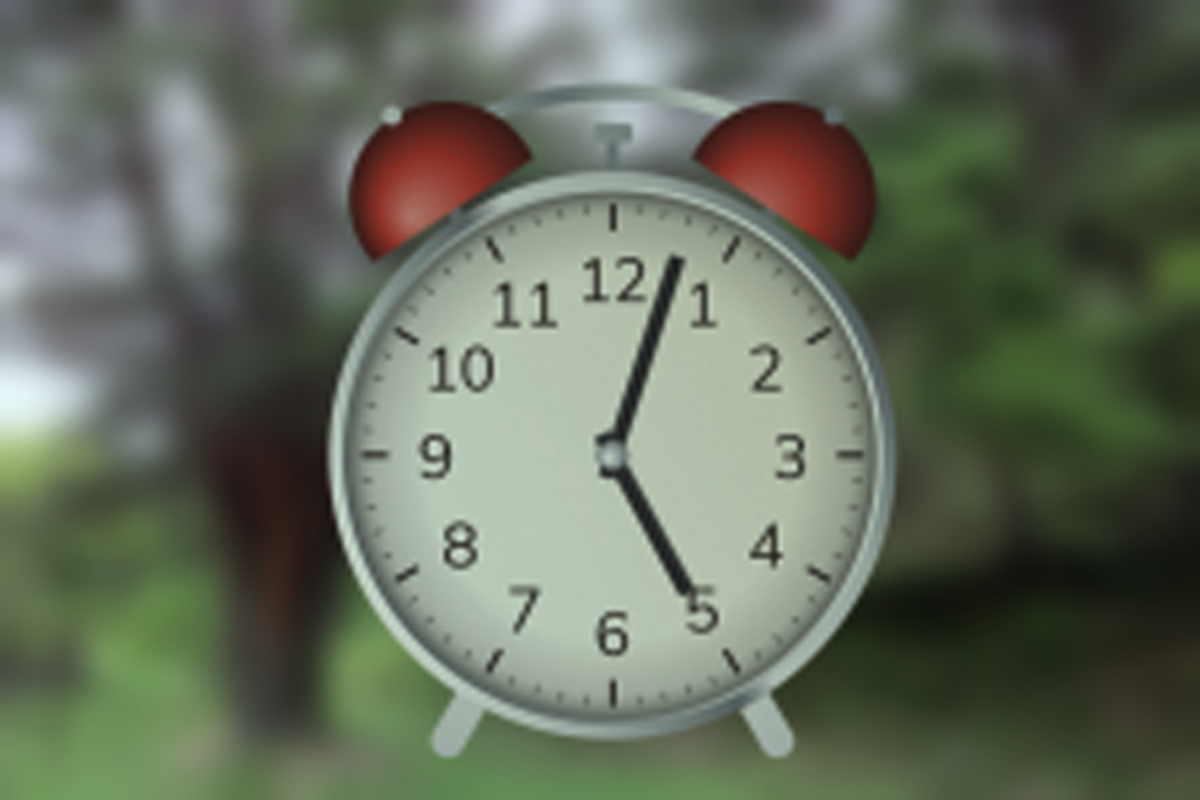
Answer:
h=5 m=3
